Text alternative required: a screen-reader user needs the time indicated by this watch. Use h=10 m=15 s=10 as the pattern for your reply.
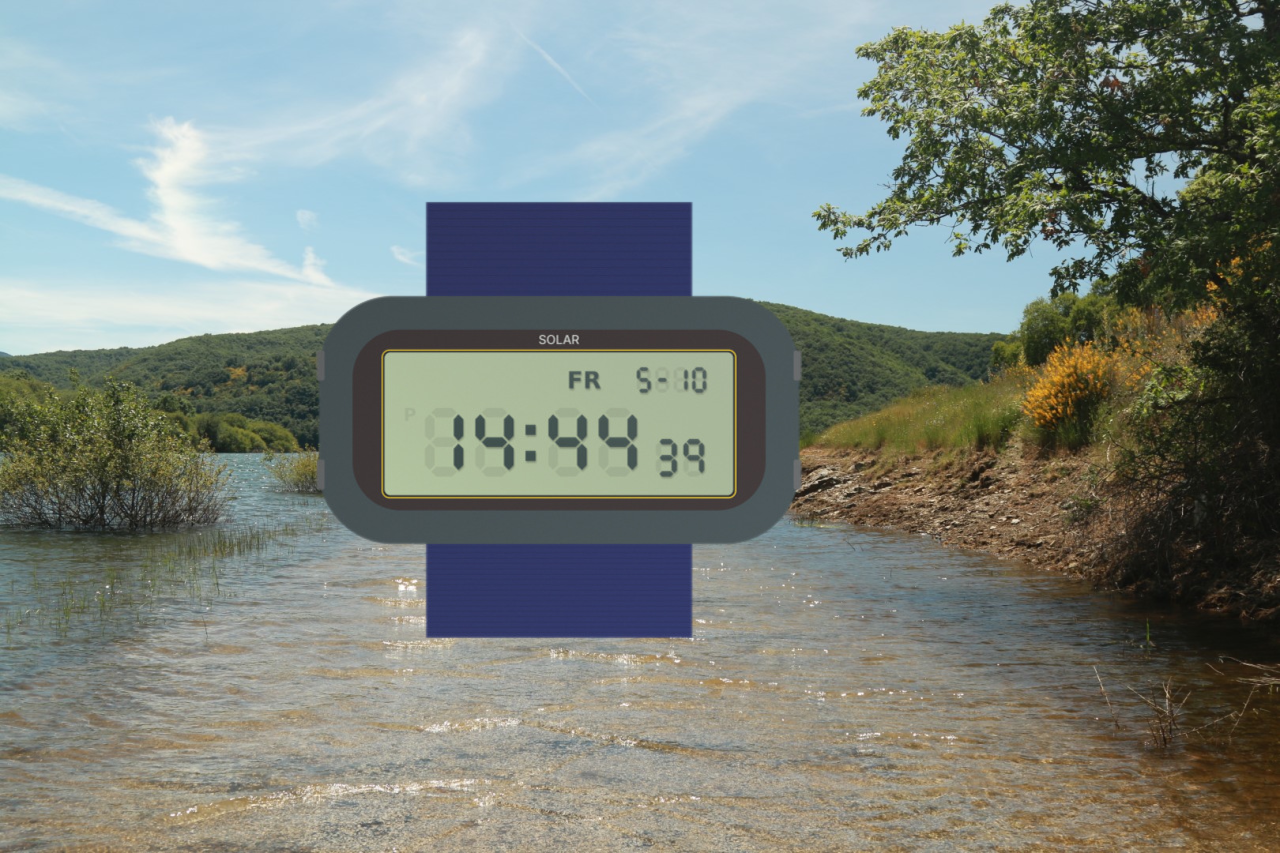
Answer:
h=14 m=44 s=39
